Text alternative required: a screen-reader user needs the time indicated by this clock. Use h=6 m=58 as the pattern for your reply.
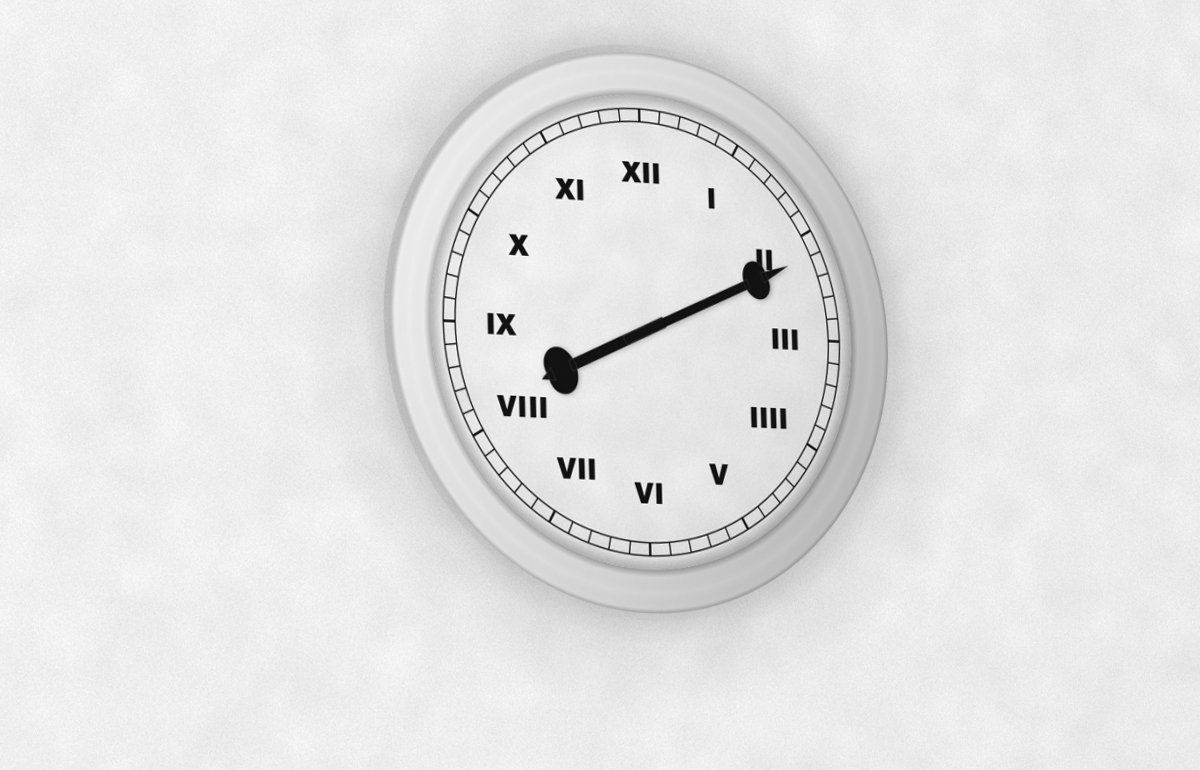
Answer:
h=8 m=11
